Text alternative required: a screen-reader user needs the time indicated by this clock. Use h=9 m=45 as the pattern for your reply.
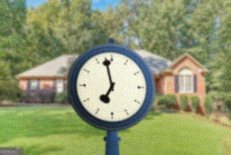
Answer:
h=6 m=58
